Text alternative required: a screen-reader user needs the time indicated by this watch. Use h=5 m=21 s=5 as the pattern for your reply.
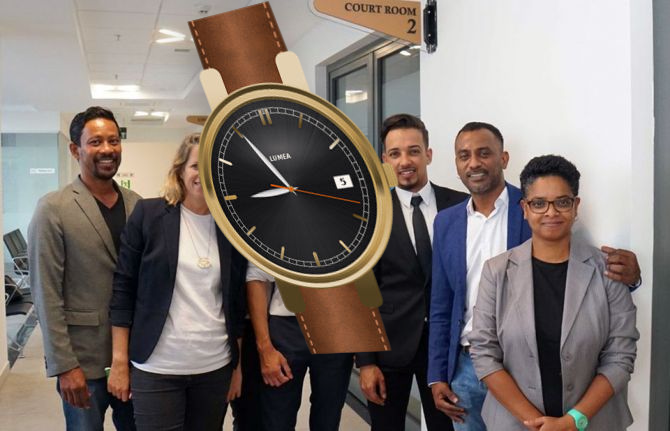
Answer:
h=8 m=55 s=18
